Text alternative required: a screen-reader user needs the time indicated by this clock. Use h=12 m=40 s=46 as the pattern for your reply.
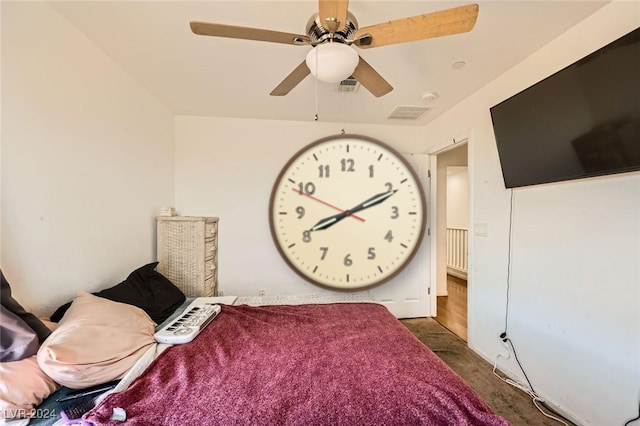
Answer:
h=8 m=10 s=49
